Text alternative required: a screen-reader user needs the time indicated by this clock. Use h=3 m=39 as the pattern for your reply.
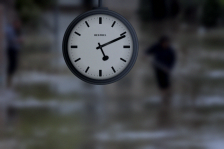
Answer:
h=5 m=11
